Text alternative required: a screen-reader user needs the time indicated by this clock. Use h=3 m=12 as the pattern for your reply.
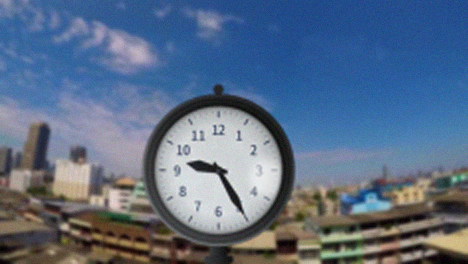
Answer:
h=9 m=25
